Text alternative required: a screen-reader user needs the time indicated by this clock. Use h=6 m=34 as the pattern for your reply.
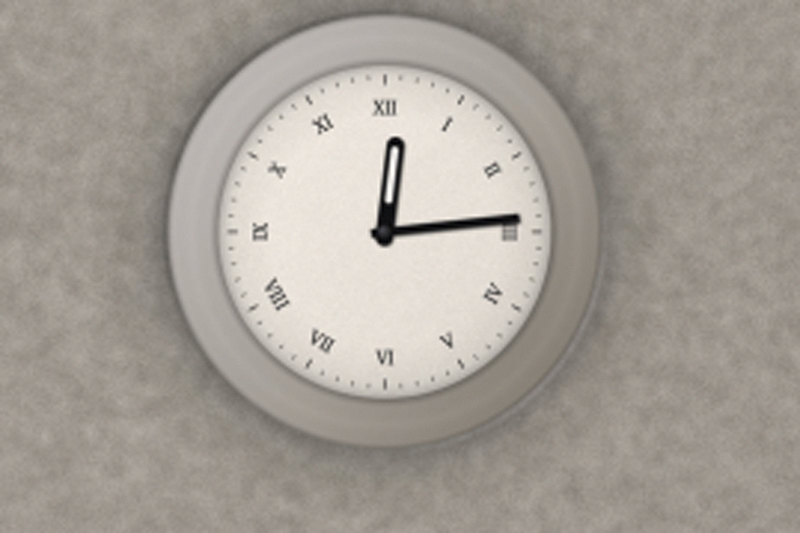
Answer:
h=12 m=14
